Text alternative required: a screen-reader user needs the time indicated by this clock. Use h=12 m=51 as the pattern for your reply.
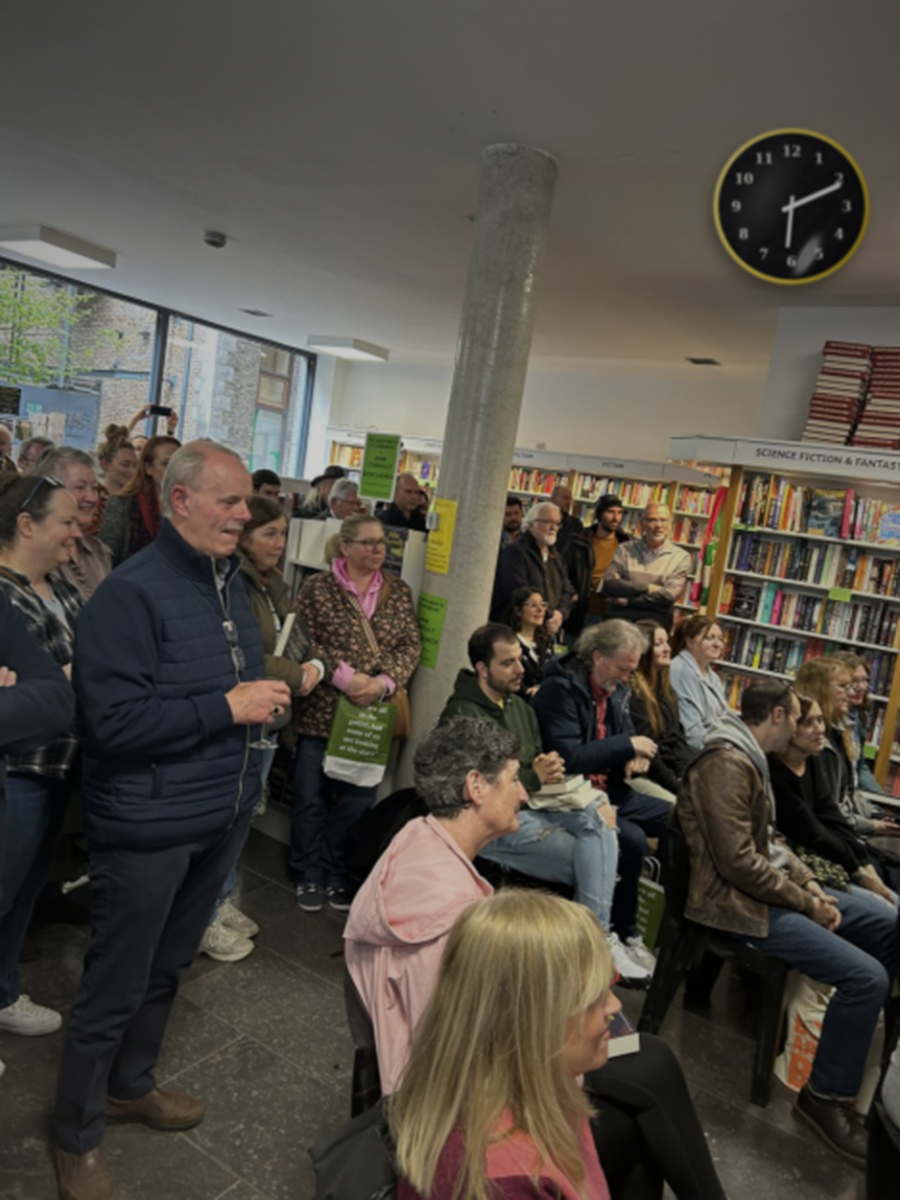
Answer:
h=6 m=11
